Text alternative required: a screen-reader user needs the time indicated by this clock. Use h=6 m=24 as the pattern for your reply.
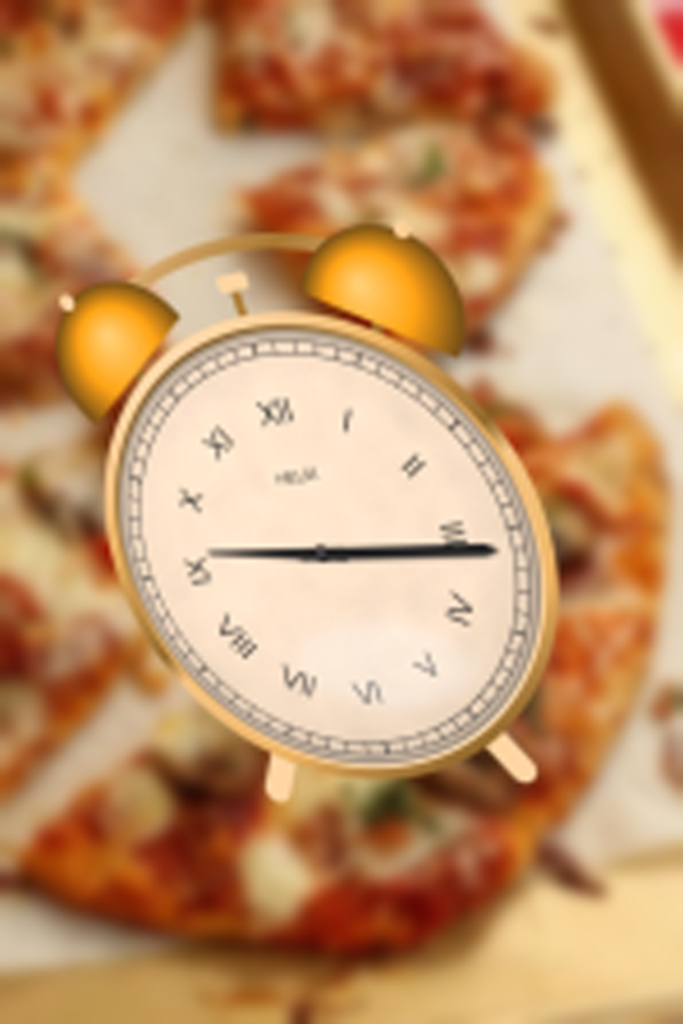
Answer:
h=9 m=16
